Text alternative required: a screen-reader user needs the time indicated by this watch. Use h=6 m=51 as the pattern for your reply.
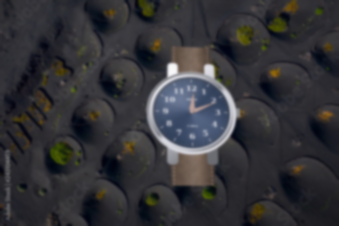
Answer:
h=12 m=11
